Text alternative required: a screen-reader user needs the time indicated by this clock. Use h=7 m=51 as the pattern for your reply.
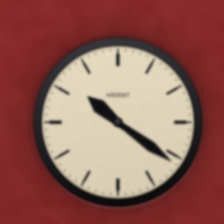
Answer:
h=10 m=21
